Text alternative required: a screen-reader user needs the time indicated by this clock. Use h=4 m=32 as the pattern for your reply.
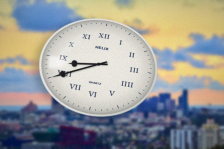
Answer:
h=8 m=40
